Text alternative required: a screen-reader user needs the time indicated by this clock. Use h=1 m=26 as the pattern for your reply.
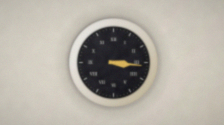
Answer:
h=3 m=16
